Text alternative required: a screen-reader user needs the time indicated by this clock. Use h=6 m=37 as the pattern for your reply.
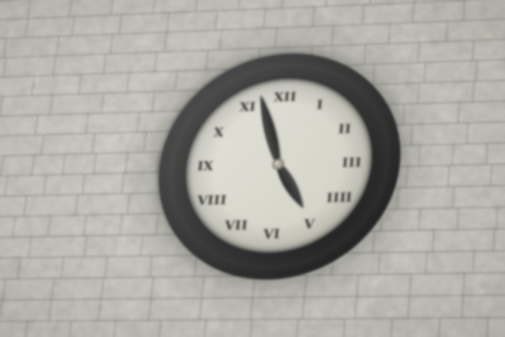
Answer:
h=4 m=57
